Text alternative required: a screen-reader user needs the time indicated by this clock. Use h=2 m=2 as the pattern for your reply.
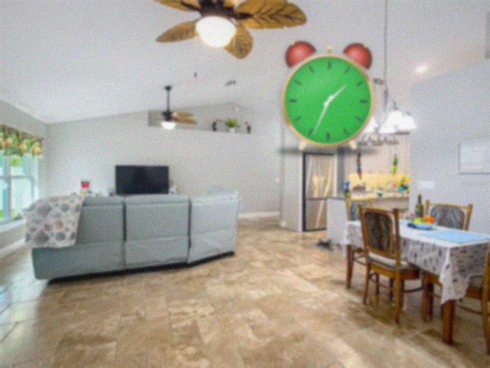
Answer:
h=1 m=34
